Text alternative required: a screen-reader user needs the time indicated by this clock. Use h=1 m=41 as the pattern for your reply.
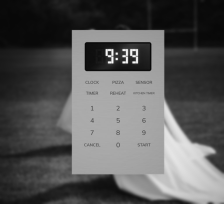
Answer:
h=9 m=39
